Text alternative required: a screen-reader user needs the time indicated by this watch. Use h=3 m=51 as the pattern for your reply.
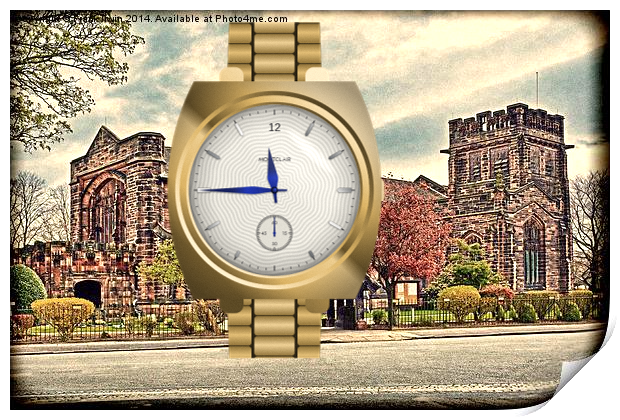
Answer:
h=11 m=45
